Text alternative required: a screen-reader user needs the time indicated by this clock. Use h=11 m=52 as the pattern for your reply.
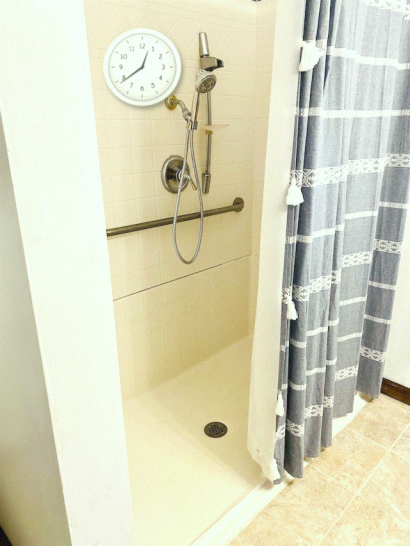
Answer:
h=12 m=39
